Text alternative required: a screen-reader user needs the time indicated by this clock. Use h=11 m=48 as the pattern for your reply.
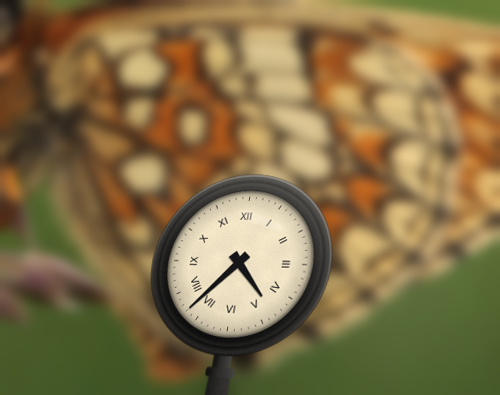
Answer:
h=4 m=37
